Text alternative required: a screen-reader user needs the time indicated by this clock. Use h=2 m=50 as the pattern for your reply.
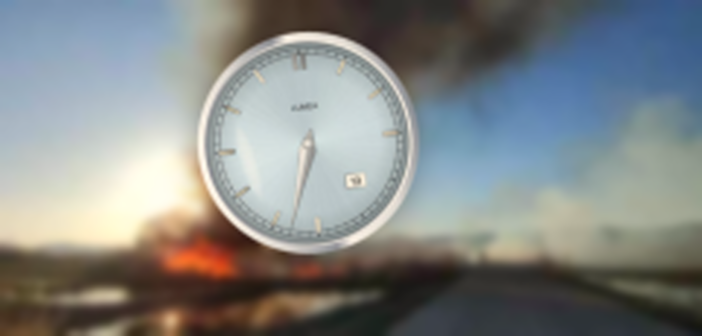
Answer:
h=6 m=33
